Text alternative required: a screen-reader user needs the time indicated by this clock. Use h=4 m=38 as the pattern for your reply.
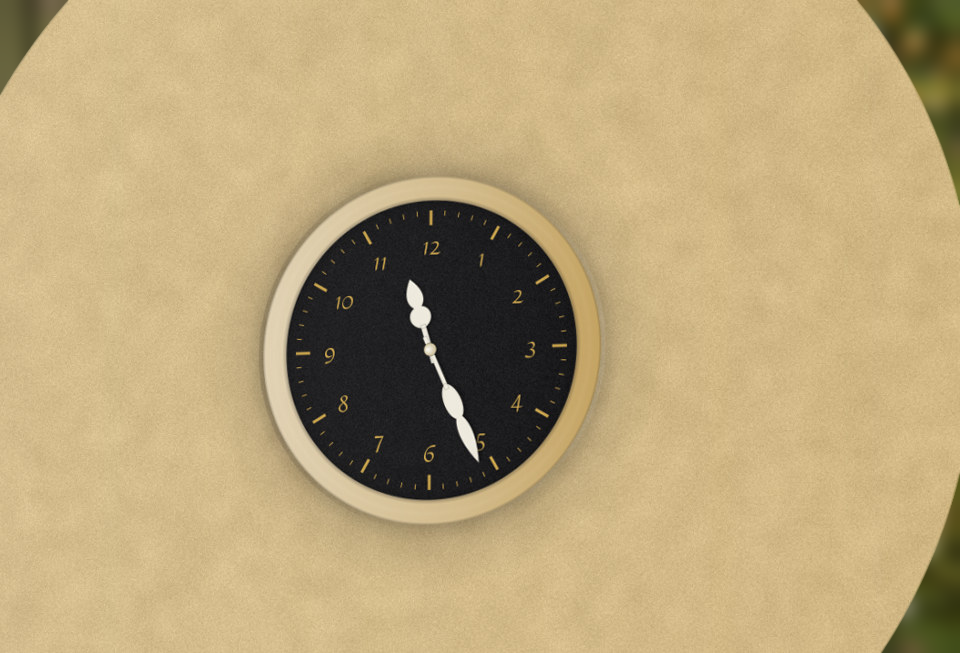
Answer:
h=11 m=26
